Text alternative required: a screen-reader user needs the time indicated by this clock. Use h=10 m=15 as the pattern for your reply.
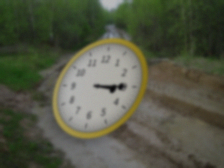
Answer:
h=3 m=15
